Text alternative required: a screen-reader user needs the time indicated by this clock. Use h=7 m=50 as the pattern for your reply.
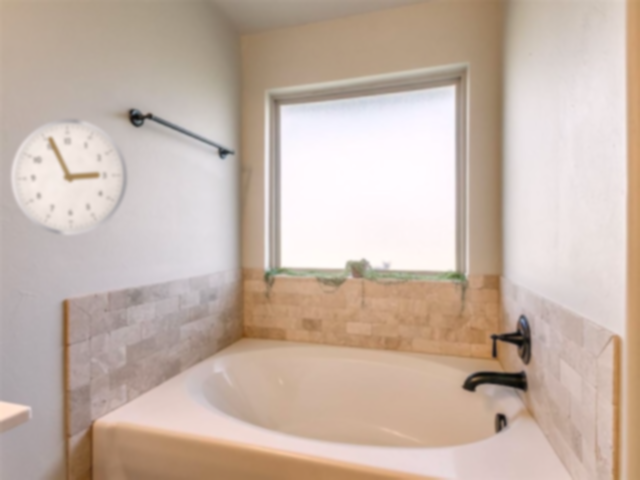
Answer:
h=2 m=56
